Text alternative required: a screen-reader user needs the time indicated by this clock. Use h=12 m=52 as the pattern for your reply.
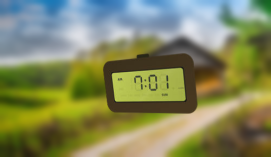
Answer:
h=7 m=1
